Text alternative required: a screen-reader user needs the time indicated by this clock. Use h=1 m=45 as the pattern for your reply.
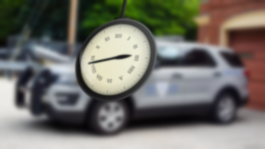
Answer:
h=2 m=43
